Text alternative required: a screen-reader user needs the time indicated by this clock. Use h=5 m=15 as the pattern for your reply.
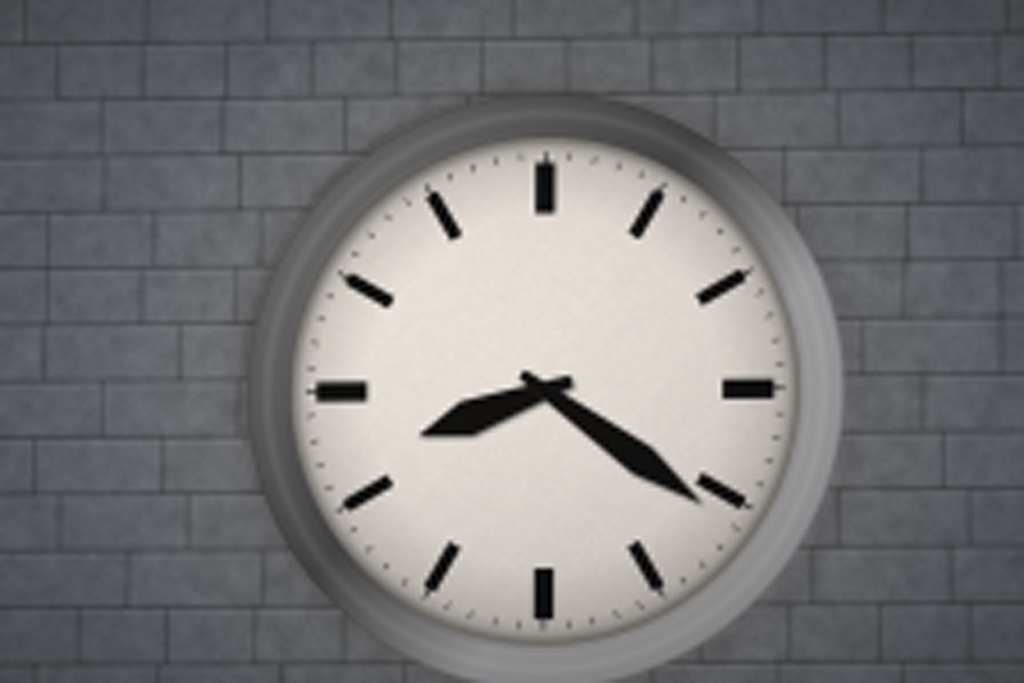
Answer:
h=8 m=21
